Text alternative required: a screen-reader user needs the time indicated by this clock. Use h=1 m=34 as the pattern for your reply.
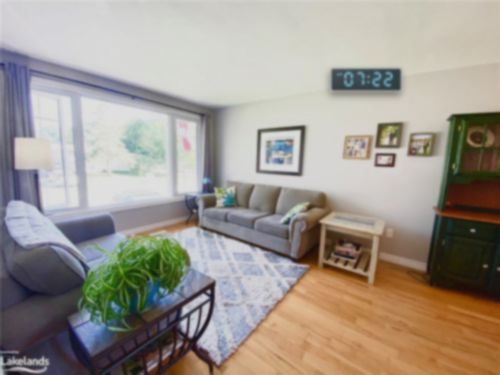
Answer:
h=7 m=22
